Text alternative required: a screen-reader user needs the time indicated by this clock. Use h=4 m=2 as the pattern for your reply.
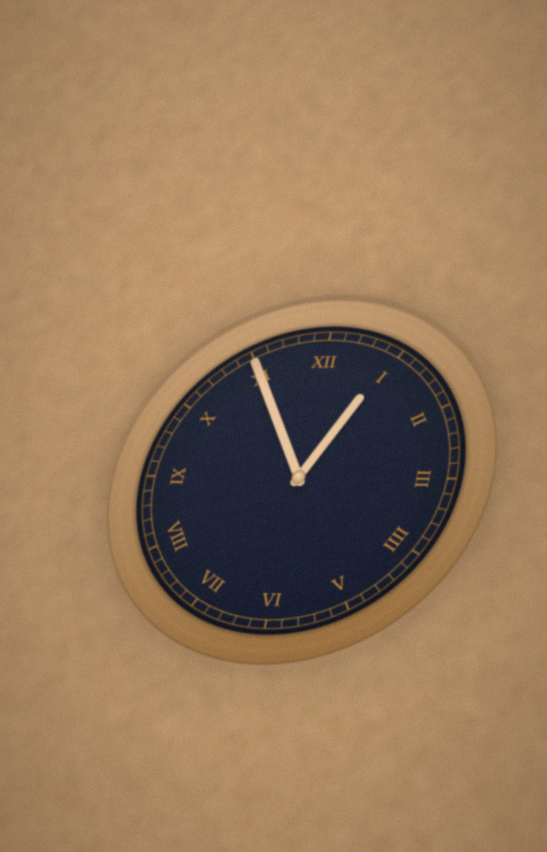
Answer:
h=12 m=55
